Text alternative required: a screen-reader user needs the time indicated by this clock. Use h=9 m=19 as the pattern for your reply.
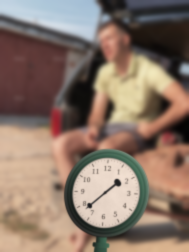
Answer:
h=1 m=38
